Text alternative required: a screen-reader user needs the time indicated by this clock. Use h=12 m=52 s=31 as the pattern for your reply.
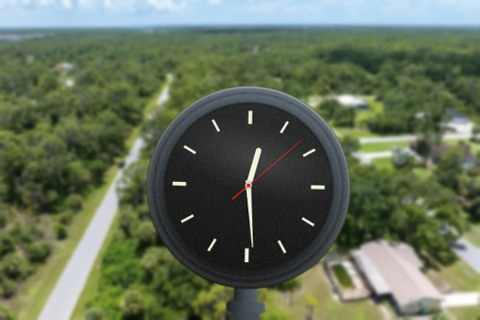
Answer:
h=12 m=29 s=8
